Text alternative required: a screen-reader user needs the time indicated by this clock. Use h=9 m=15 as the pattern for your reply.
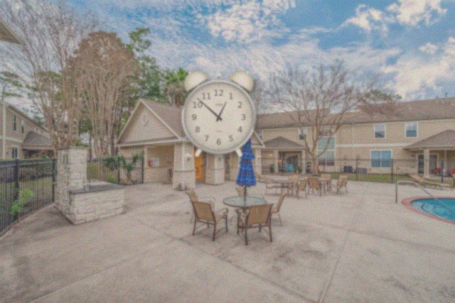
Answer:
h=12 m=52
